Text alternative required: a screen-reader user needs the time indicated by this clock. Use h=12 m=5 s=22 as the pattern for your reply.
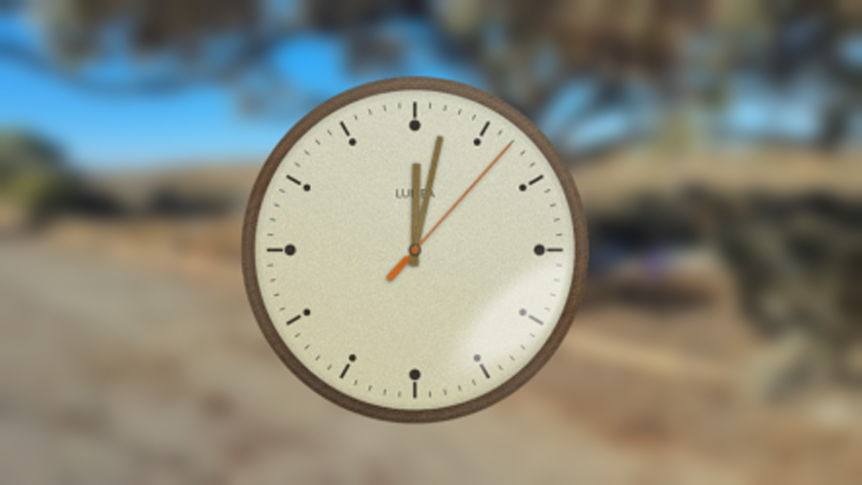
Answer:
h=12 m=2 s=7
